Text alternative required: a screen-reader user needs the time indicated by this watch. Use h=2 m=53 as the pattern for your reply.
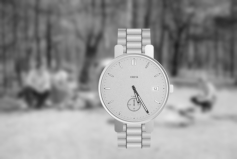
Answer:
h=5 m=25
